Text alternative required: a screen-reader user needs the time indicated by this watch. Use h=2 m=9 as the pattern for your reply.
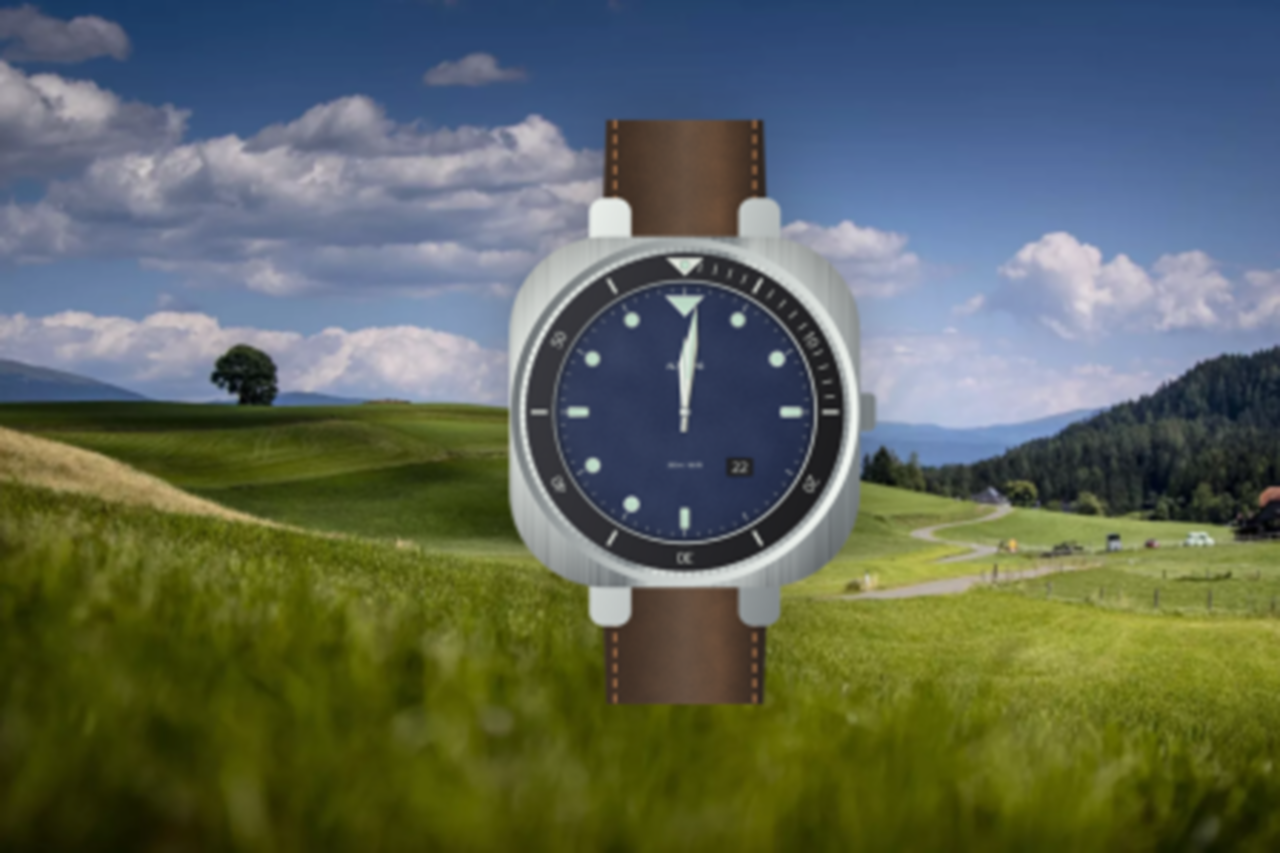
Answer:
h=12 m=1
